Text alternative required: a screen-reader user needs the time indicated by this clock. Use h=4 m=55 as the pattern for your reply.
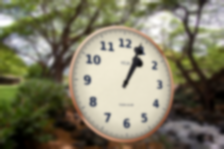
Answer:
h=1 m=4
